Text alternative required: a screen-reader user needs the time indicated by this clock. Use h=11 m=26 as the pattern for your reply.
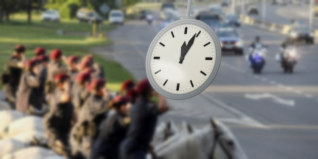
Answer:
h=12 m=4
